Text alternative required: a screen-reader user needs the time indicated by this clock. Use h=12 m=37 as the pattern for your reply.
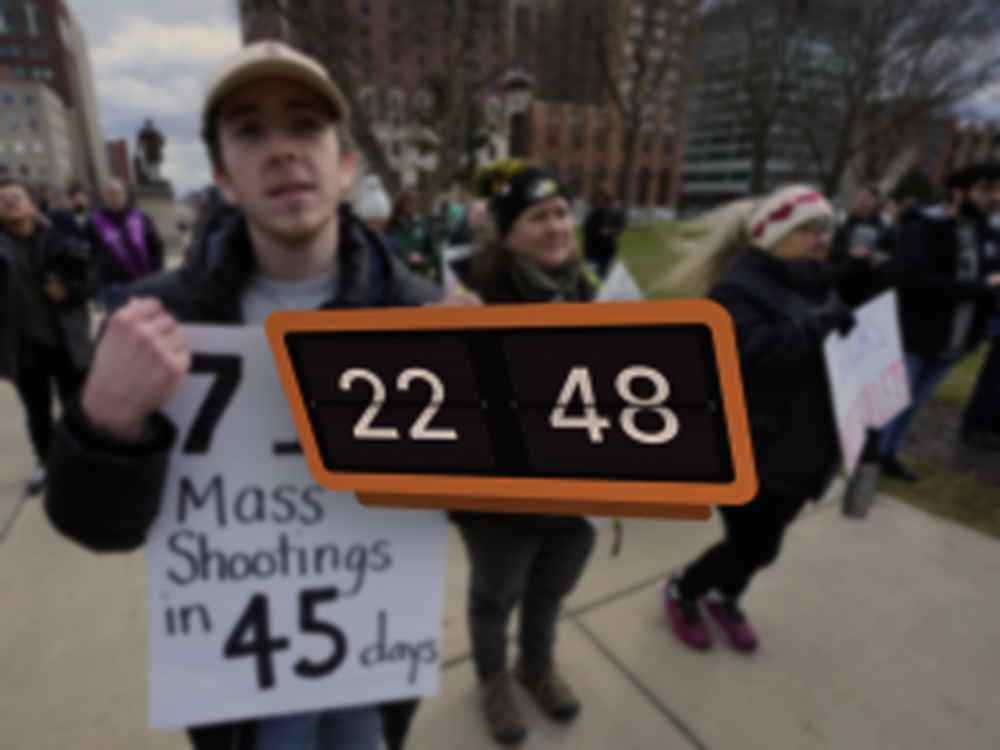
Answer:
h=22 m=48
